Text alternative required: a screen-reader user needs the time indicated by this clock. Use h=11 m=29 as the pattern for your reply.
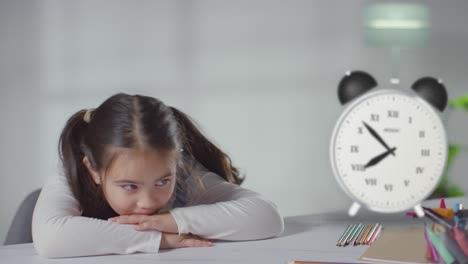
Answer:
h=7 m=52
